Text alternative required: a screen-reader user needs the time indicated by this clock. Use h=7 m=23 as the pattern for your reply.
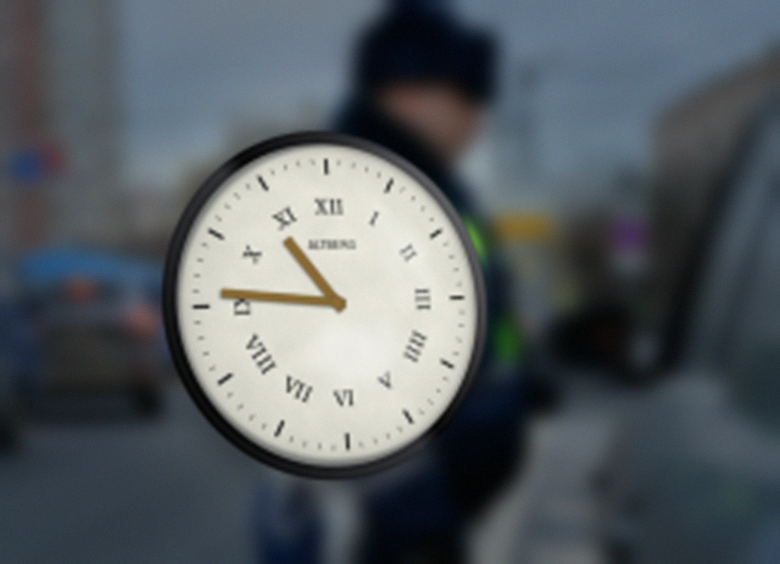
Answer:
h=10 m=46
